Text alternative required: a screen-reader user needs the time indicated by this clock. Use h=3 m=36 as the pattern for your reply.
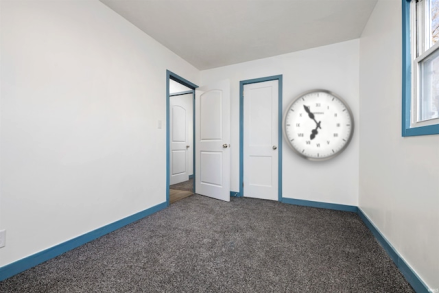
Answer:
h=6 m=54
